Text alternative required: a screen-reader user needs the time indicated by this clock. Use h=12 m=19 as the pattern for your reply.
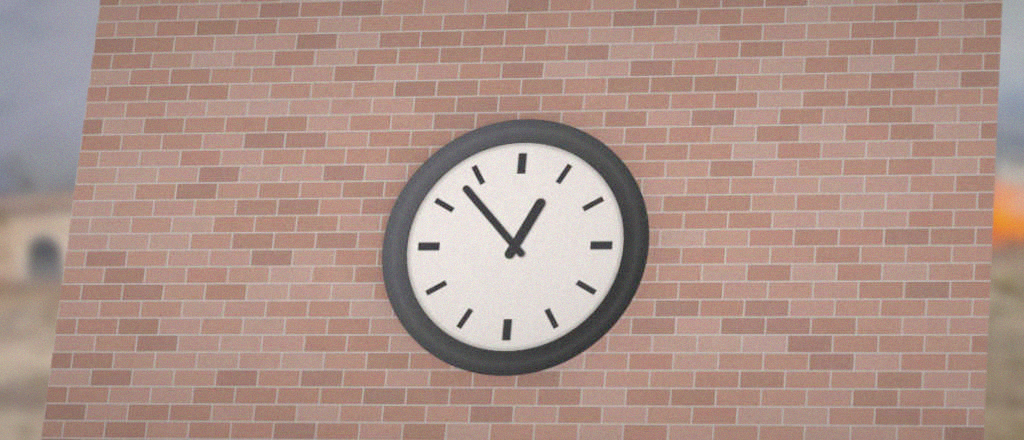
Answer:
h=12 m=53
